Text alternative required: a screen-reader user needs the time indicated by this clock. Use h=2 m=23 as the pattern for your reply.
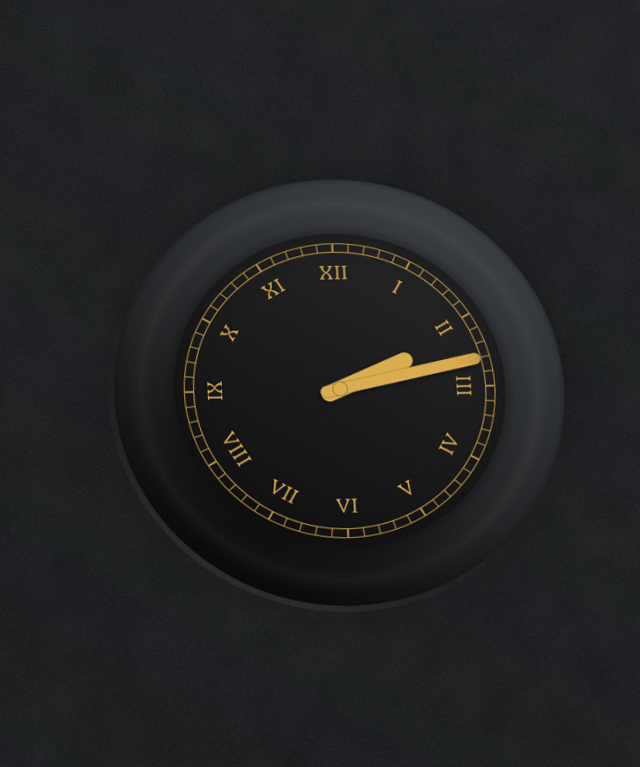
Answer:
h=2 m=13
